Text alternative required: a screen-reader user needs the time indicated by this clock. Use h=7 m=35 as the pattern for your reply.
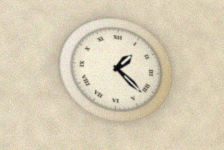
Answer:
h=1 m=22
